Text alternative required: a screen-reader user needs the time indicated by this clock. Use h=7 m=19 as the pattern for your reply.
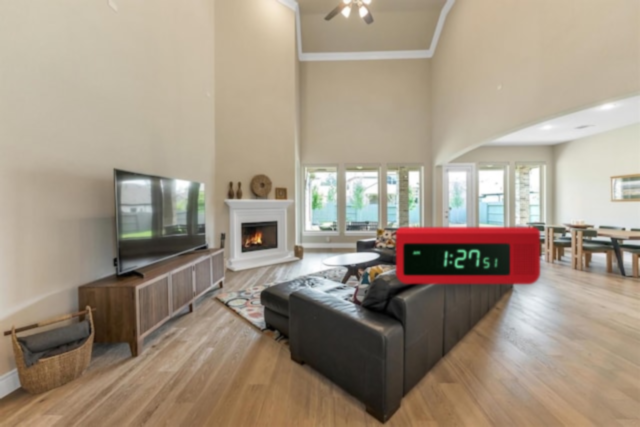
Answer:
h=1 m=27
